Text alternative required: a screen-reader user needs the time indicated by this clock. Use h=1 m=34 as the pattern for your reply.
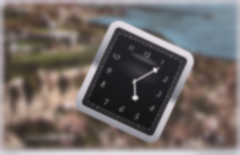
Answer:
h=5 m=6
